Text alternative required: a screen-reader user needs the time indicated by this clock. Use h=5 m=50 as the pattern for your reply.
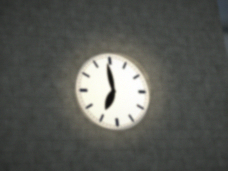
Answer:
h=6 m=59
